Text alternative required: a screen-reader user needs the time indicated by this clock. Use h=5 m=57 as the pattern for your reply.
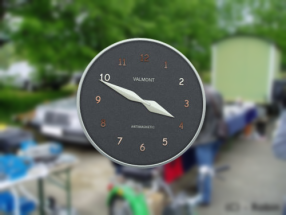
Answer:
h=3 m=49
